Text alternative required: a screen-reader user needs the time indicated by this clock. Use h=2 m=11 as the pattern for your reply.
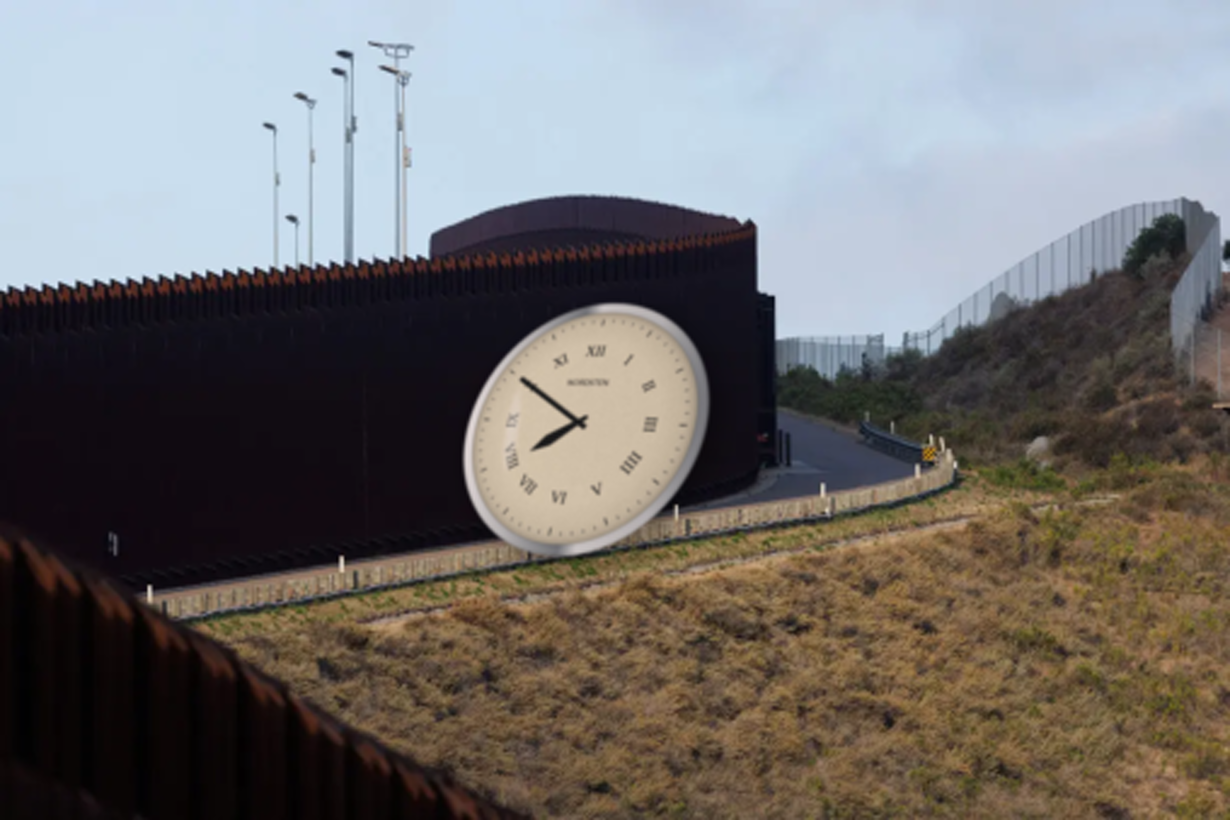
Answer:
h=7 m=50
